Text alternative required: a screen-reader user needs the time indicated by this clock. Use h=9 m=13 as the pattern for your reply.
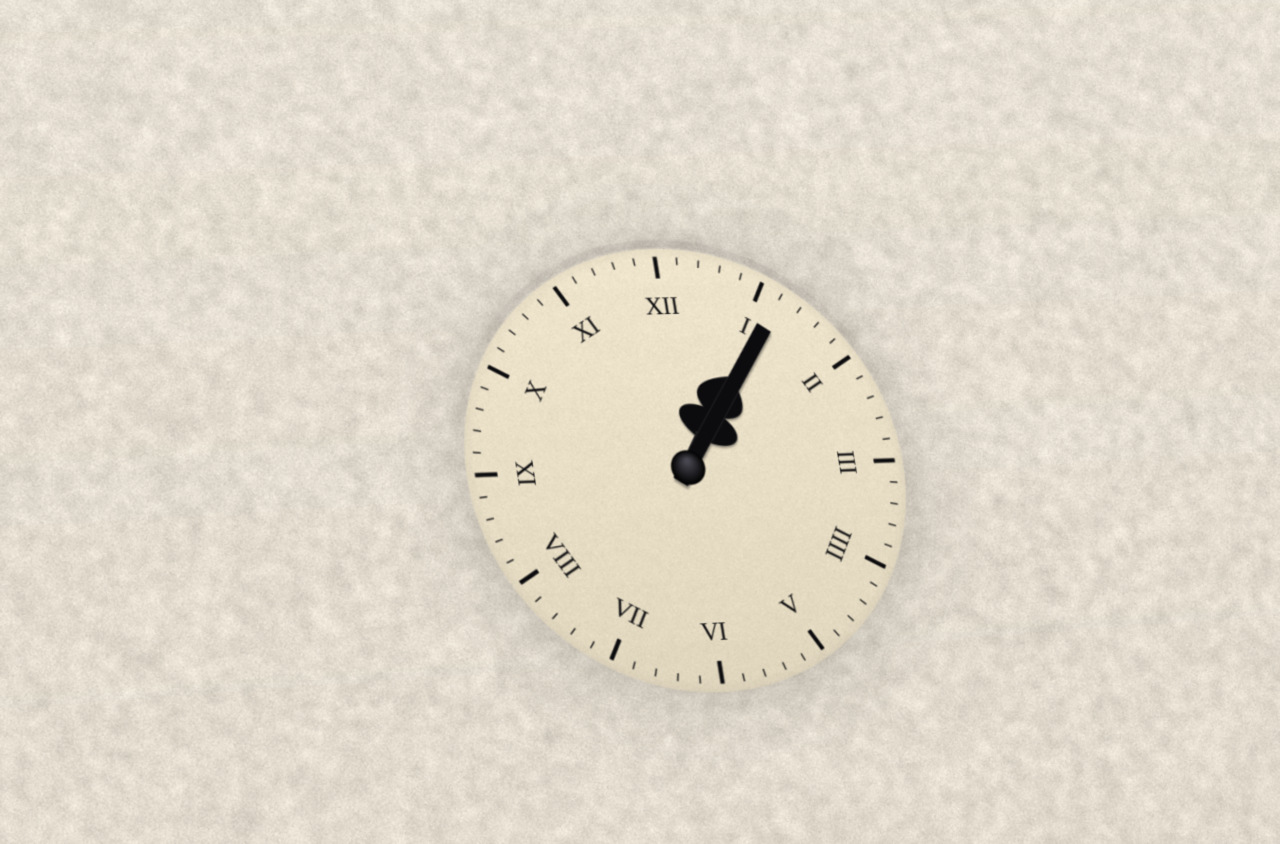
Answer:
h=1 m=6
